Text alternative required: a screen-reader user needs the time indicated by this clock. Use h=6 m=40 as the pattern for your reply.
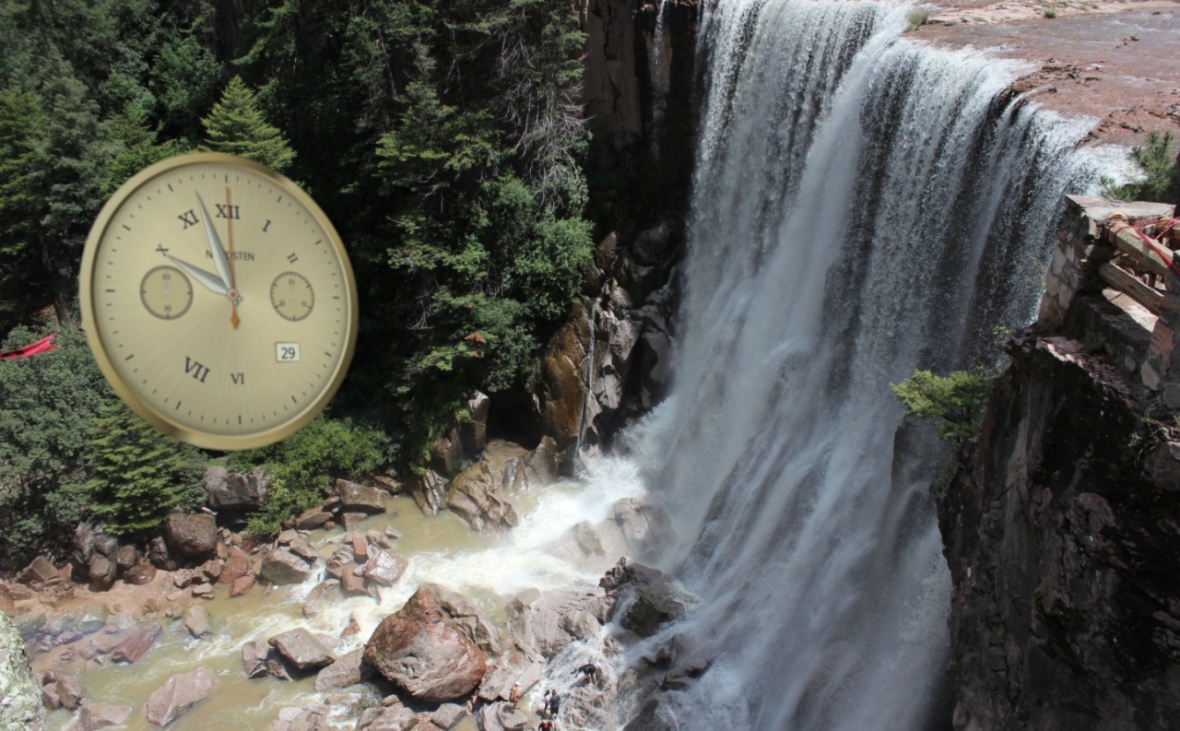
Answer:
h=9 m=57
